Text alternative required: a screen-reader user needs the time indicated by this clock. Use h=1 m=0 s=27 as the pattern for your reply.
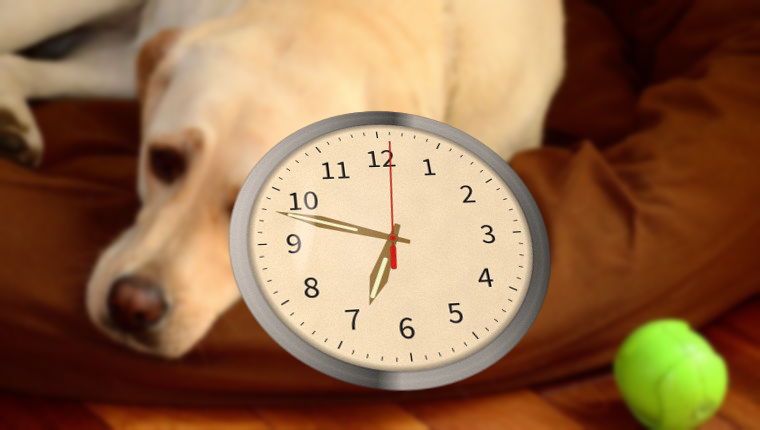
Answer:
h=6 m=48 s=1
